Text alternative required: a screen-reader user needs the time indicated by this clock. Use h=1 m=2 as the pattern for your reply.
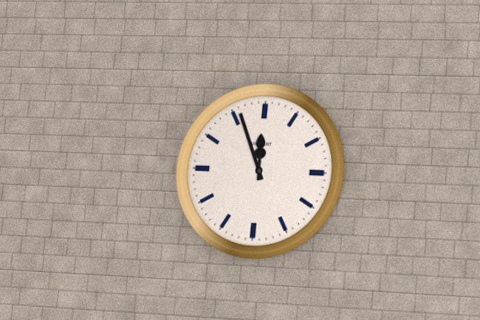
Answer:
h=11 m=56
